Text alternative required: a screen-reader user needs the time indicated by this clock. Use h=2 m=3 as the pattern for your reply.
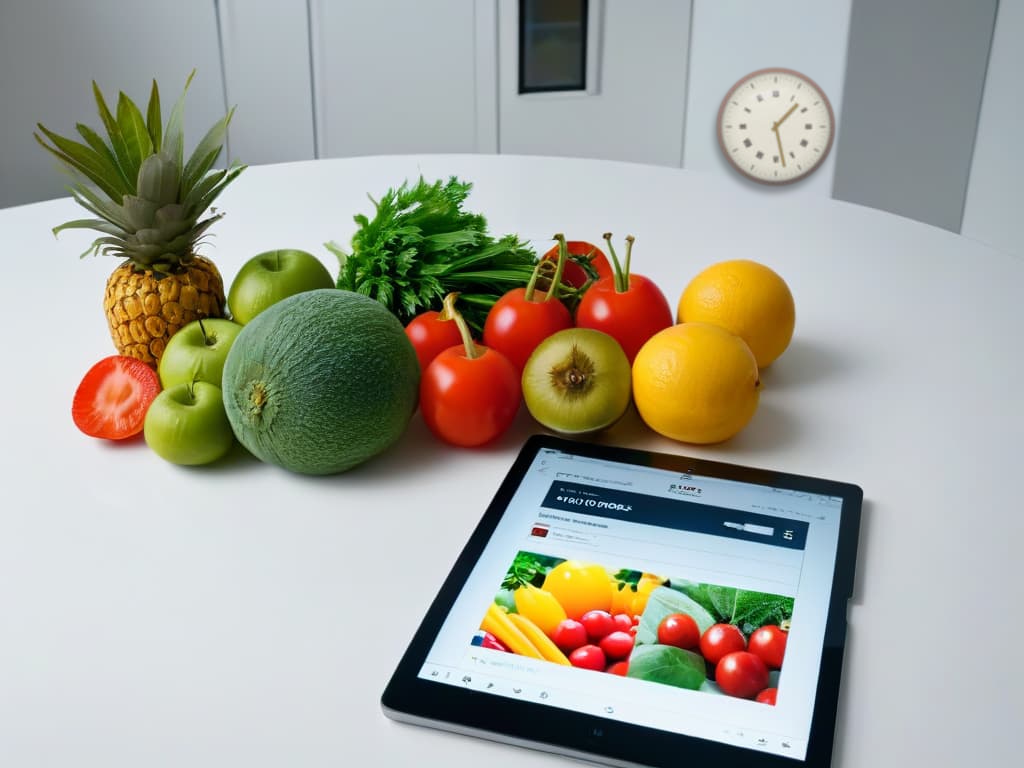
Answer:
h=1 m=28
